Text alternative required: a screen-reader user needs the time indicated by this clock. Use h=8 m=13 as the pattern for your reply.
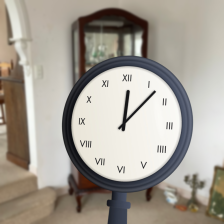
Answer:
h=12 m=7
